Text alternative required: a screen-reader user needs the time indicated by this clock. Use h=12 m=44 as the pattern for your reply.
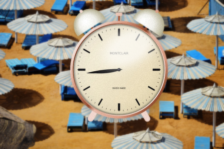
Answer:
h=8 m=44
